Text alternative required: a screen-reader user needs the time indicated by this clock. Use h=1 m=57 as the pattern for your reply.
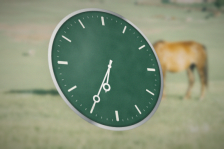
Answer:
h=6 m=35
